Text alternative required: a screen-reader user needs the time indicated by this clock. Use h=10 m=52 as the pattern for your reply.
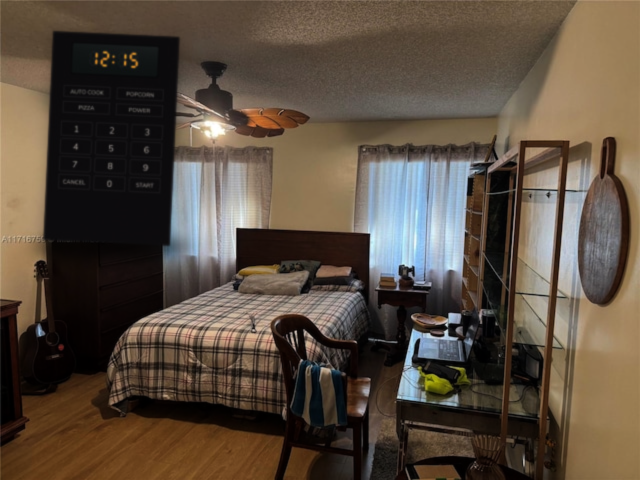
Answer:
h=12 m=15
